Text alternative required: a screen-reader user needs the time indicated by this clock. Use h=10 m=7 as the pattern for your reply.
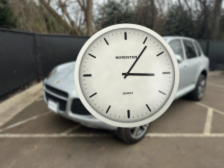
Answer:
h=3 m=6
